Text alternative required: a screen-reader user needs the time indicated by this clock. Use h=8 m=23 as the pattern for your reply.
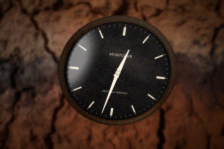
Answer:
h=12 m=32
